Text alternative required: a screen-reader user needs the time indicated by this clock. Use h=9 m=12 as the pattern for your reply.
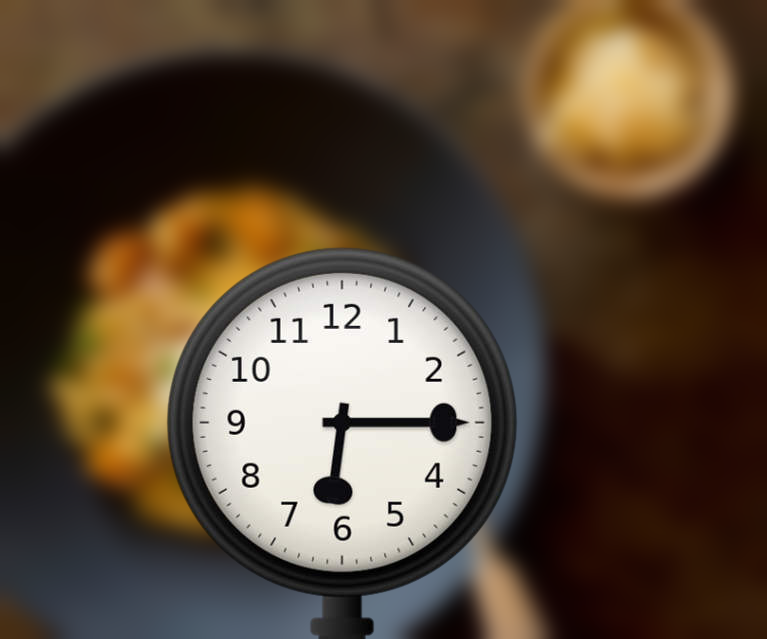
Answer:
h=6 m=15
